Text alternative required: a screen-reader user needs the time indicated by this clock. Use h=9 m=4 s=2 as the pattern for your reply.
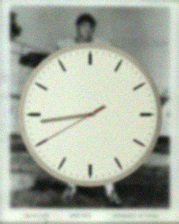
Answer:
h=8 m=43 s=40
